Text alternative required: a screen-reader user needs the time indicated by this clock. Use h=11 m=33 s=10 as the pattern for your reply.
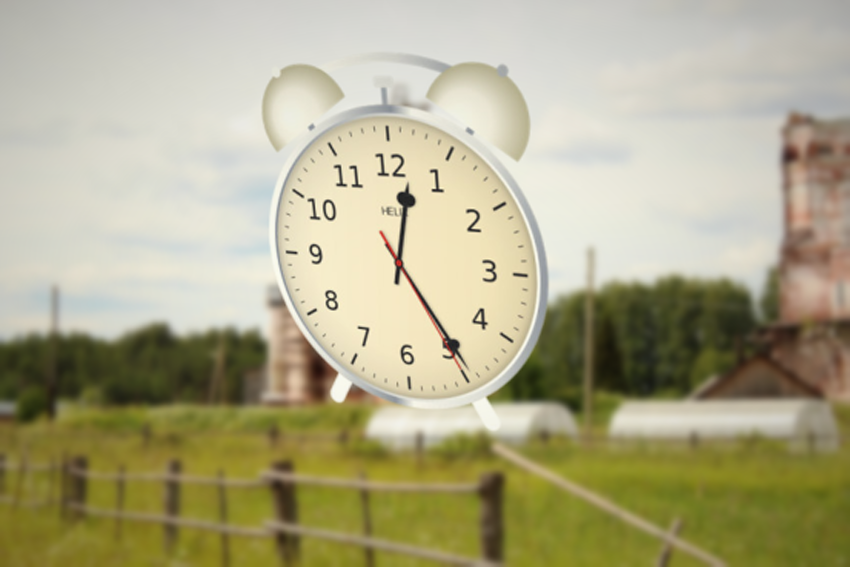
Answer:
h=12 m=24 s=25
